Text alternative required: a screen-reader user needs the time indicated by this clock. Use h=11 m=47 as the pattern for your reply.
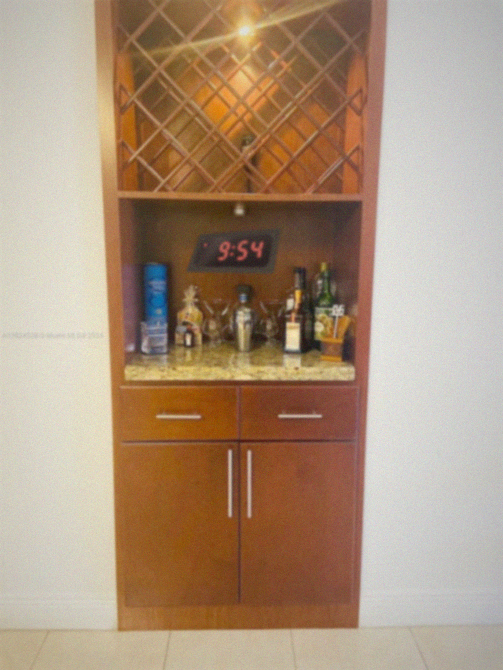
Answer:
h=9 m=54
